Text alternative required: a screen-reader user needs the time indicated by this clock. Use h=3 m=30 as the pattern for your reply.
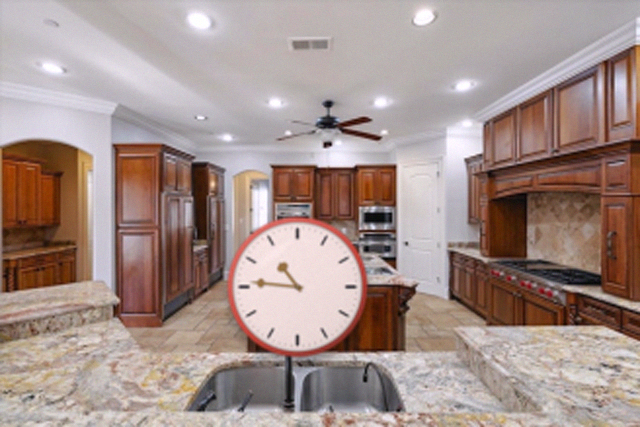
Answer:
h=10 m=46
